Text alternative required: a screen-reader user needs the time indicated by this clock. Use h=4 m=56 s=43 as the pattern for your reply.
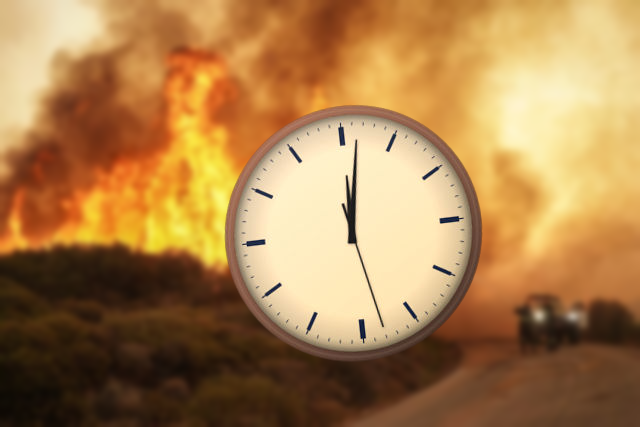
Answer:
h=12 m=1 s=28
